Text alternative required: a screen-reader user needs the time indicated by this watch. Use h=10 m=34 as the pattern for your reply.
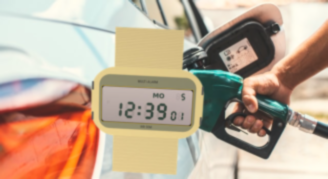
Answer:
h=12 m=39
